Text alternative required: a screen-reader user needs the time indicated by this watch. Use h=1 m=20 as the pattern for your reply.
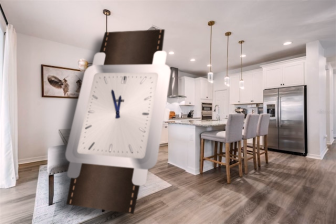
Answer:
h=11 m=56
